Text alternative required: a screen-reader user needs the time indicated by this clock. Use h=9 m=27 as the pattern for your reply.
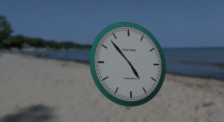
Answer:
h=4 m=53
